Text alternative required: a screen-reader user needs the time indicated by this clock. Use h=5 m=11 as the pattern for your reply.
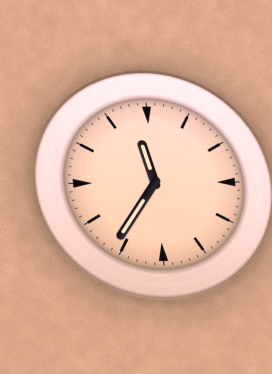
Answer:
h=11 m=36
